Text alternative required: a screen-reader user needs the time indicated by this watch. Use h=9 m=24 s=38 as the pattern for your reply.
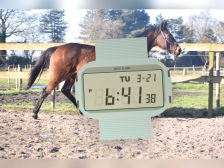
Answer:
h=6 m=41 s=38
